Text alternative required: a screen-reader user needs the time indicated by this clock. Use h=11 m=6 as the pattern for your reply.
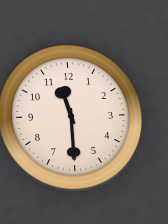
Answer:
h=11 m=30
